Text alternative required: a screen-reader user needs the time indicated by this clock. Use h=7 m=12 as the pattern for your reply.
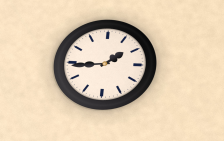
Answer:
h=1 m=44
